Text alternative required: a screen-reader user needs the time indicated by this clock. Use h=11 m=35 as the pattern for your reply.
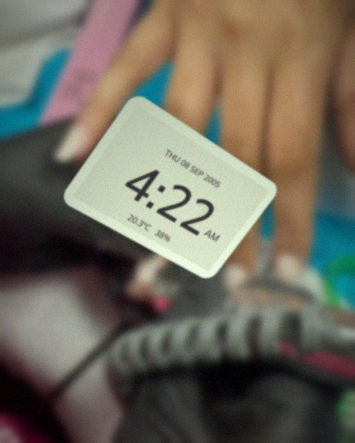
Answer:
h=4 m=22
